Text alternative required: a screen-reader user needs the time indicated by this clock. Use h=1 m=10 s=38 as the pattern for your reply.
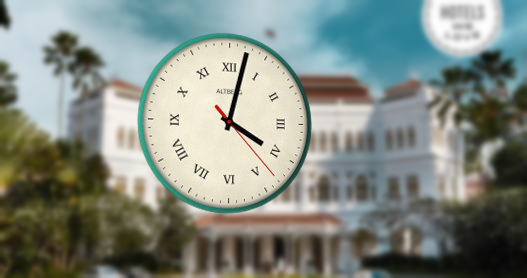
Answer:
h=4 m=2 s=23
